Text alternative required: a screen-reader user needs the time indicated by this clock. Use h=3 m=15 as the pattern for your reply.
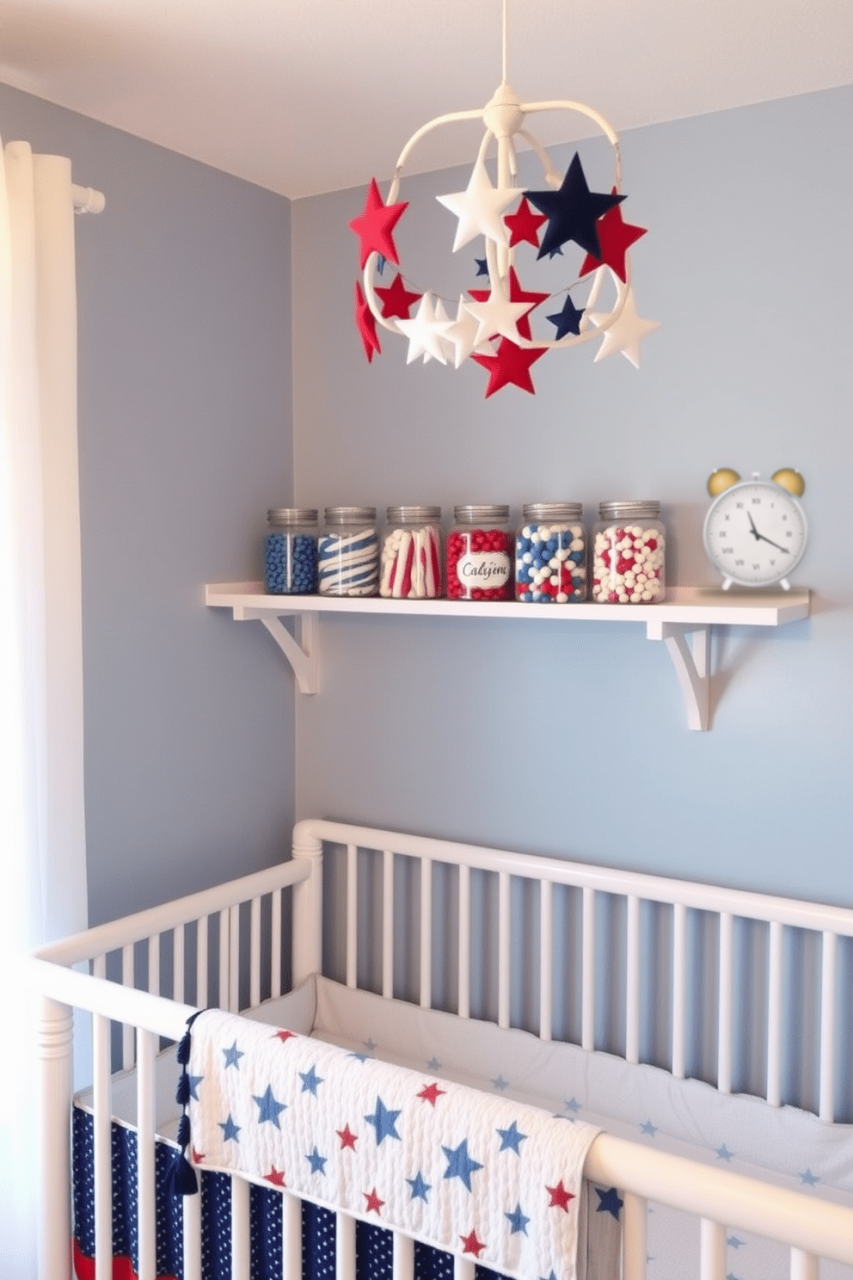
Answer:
h=11 m=20
